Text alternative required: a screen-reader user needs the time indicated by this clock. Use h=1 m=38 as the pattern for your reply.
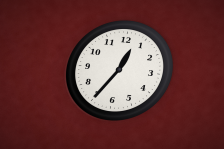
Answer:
h=12 m=35
